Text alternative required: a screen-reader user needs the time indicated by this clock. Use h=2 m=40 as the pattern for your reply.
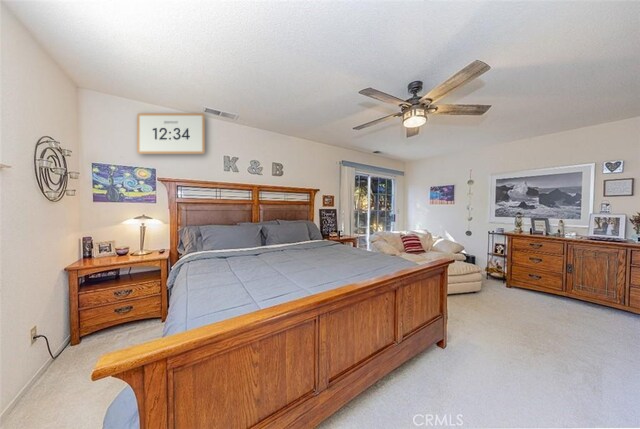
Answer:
h=12 m=34
